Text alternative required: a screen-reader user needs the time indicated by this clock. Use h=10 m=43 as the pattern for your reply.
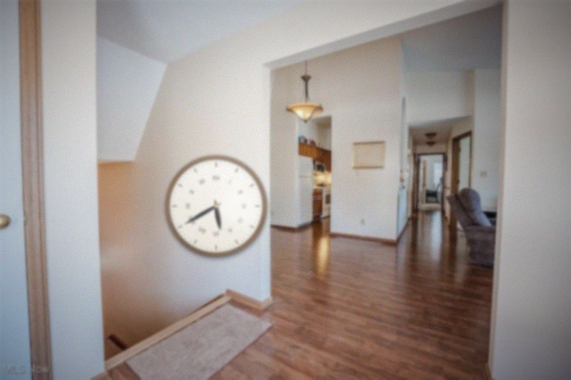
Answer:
h=5 m=40
